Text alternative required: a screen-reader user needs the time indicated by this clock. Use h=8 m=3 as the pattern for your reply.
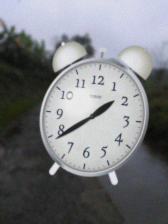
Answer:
h=1 m=39
